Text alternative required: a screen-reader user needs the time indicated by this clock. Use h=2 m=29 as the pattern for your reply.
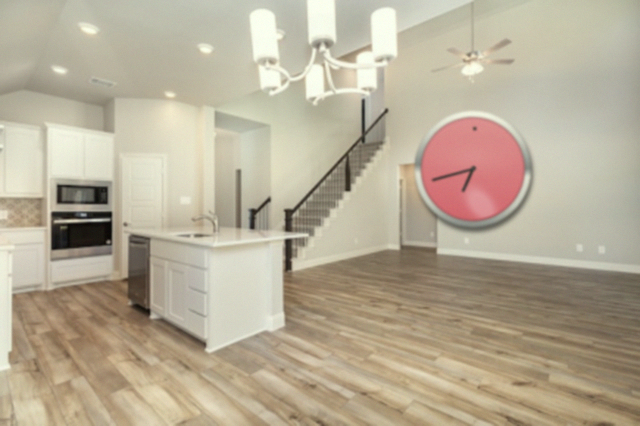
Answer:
h=6 m=42
